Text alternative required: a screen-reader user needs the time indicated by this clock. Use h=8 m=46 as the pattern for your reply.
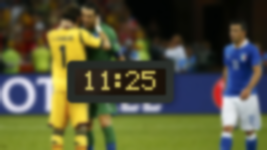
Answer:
h=11 m=25
